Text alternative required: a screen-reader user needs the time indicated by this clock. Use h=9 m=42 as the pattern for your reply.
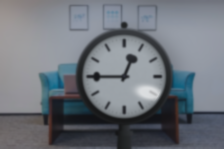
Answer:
h=12 m=45
